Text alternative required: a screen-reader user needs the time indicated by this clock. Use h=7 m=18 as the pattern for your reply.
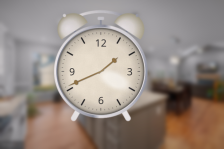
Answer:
h=1 m=41
